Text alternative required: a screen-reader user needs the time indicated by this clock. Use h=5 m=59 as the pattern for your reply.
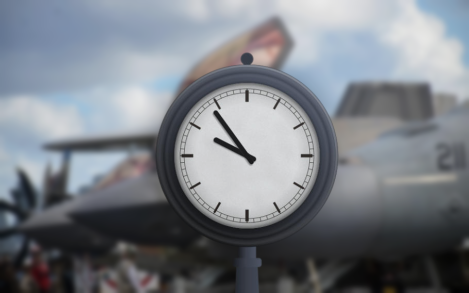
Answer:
h=9 m=54
